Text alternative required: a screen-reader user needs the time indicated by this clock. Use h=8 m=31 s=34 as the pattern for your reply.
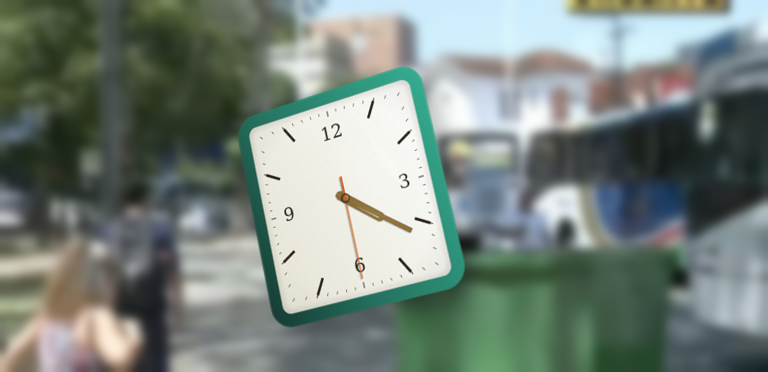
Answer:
h=4 m=21 s=30
